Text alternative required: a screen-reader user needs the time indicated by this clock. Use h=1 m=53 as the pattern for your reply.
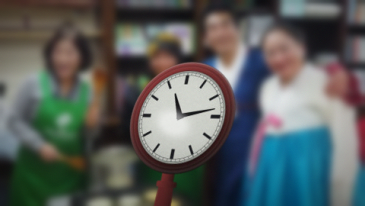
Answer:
h=11 m=13
